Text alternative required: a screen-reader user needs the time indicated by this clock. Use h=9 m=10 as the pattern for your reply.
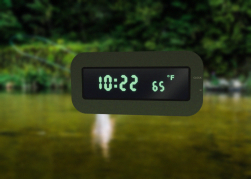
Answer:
h=10 m=22
